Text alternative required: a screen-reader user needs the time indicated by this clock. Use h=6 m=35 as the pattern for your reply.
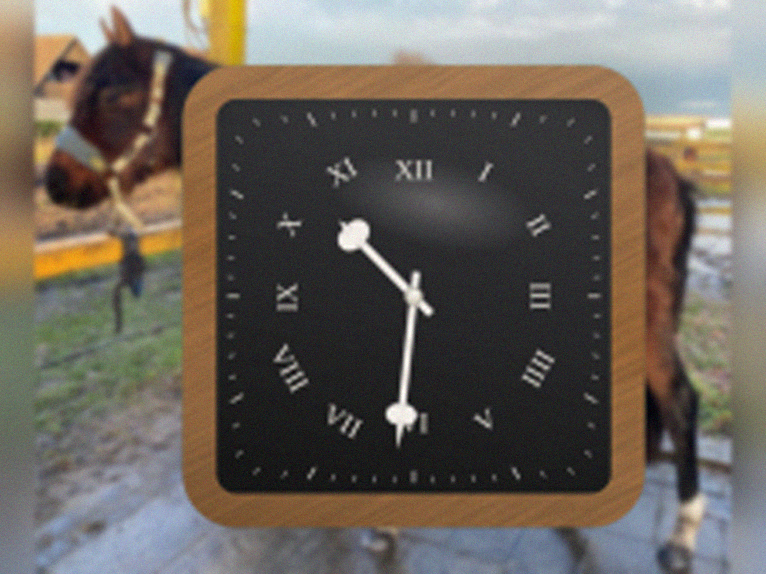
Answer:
h=10 m=31
